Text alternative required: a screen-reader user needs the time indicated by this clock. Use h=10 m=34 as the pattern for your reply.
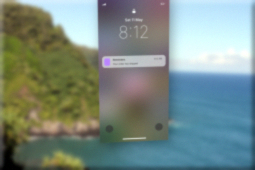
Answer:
h=8 m=12
